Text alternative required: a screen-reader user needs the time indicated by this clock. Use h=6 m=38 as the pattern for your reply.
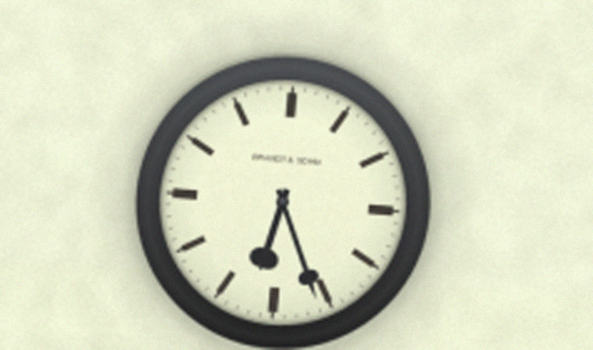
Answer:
h=6 m=26
